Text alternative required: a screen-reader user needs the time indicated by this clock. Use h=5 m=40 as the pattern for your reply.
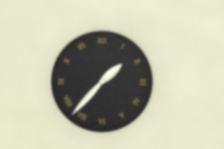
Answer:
h=1 m=37
